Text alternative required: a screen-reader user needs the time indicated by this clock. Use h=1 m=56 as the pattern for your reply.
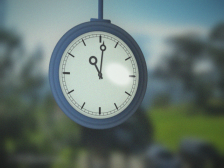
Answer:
h=11 m=1
